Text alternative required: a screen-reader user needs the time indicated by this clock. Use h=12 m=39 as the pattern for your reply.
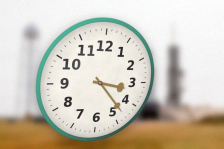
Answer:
h=3 m=23
